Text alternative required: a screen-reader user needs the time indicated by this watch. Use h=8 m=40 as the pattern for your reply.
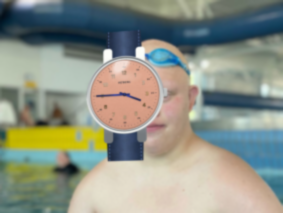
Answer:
h=3 m=45
